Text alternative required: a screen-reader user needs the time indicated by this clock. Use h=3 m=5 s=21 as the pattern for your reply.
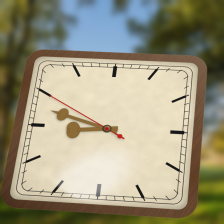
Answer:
h=8 m=47 s=50
